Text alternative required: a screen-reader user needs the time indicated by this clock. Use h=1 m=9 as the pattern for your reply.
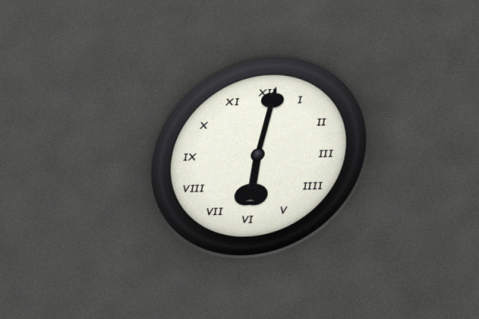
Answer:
h=6 m=1
